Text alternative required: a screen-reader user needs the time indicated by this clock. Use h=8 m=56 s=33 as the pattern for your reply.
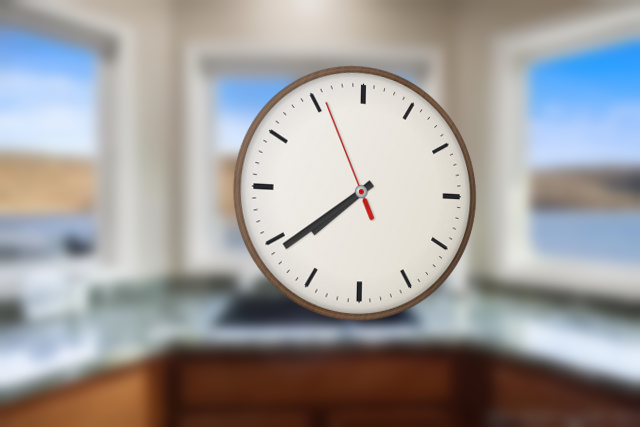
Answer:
h=7 m=38 s=56
